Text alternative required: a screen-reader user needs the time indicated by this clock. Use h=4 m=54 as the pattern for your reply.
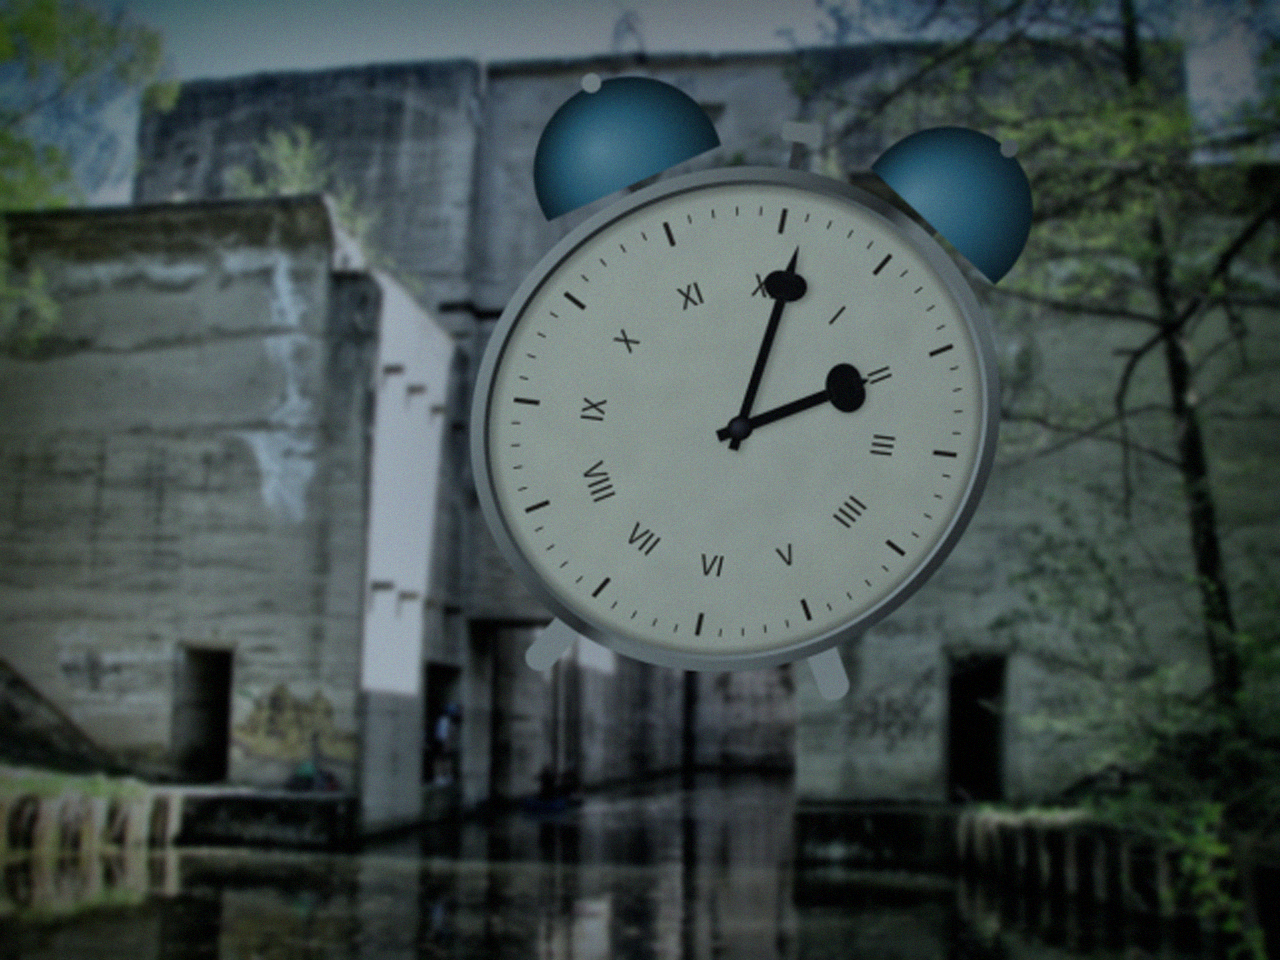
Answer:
h=2 m=1
